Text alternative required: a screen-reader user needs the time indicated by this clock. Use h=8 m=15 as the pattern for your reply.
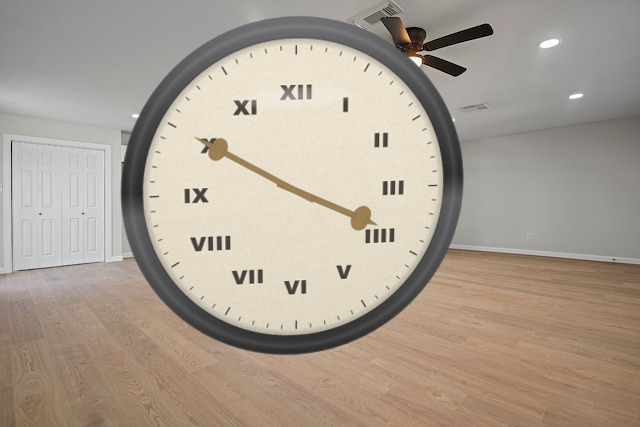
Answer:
h=3 m=50
